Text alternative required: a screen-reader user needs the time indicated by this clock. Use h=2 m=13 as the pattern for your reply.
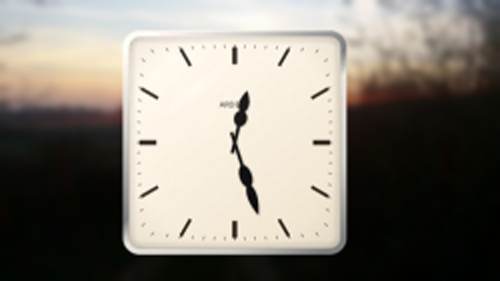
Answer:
h=12 m=27
